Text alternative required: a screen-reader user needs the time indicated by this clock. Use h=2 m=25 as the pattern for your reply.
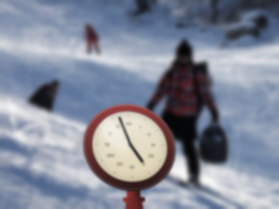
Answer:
h=4 m=57
